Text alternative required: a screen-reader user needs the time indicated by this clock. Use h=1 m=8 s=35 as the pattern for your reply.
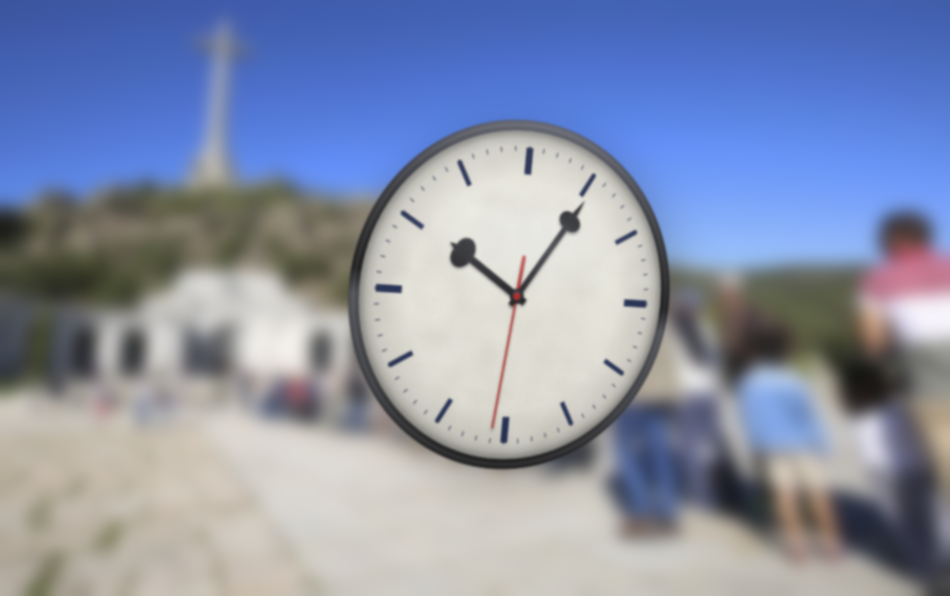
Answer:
h=10 m=5 s=31
